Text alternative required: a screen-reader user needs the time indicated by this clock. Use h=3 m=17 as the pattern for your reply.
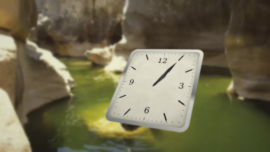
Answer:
h=1 m=5
